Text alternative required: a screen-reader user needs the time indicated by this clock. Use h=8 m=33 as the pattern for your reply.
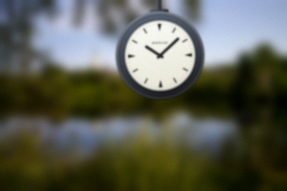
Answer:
h=10 m=8
